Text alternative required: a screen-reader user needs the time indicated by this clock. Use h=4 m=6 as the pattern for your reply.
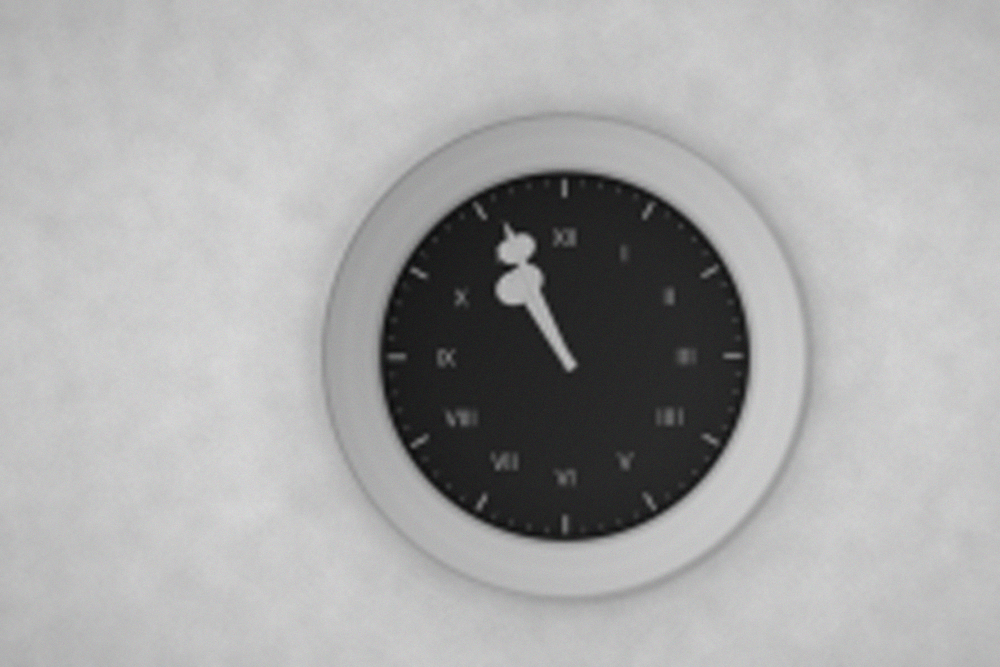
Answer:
h=10 m=56
